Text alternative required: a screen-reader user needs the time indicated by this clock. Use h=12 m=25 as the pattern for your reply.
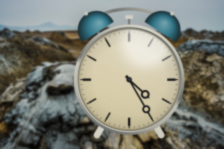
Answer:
h=4 m=25
